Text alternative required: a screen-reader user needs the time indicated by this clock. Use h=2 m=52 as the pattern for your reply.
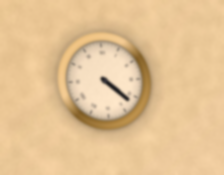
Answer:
h=4 m=22
